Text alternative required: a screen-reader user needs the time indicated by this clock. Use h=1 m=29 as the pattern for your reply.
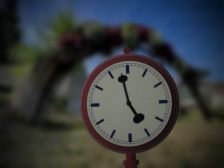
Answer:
h=4 m=58
